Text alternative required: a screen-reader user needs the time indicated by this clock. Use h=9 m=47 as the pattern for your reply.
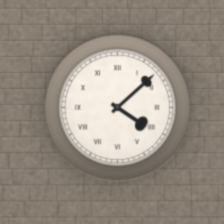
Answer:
h=4 m=8
